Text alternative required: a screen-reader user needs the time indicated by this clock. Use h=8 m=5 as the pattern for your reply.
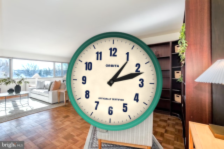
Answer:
h=1 m=12
